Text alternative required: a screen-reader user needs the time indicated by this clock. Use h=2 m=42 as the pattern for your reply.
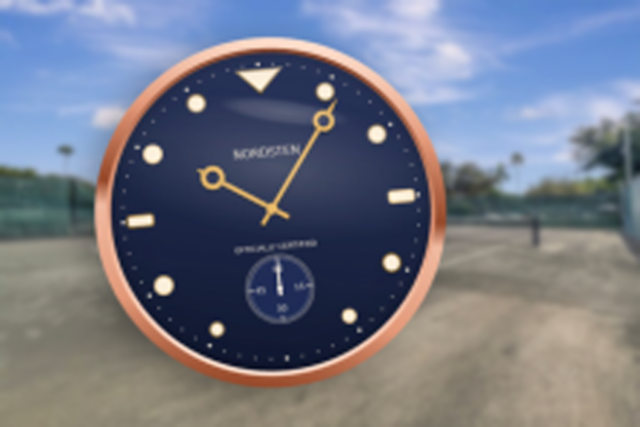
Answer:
h=10 m=6
